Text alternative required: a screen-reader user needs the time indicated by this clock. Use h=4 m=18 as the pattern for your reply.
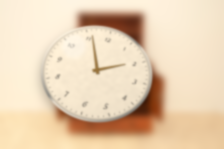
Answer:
h=1 m=56
